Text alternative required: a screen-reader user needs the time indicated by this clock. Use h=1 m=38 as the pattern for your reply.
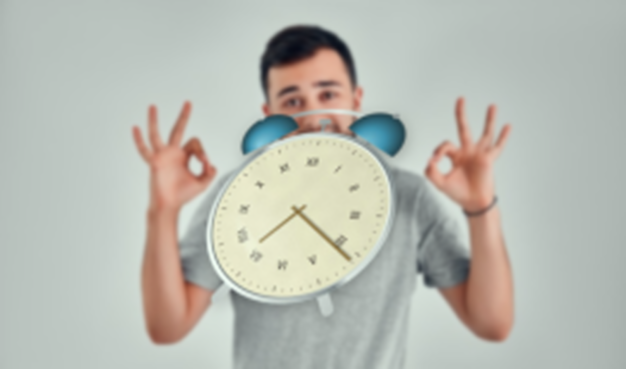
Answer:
h=7 m=21
